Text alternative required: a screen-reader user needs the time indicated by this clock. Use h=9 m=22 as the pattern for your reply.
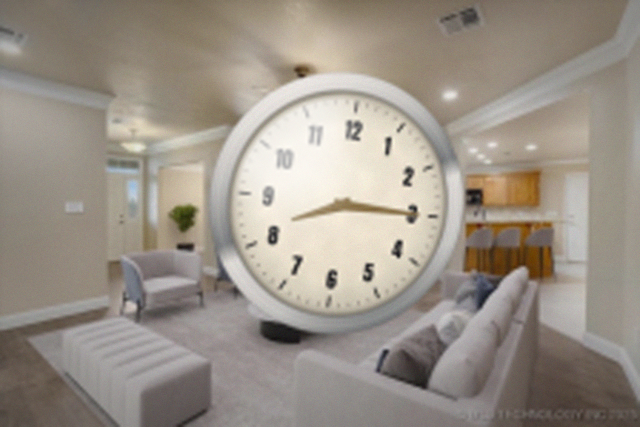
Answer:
h=8 m=15
